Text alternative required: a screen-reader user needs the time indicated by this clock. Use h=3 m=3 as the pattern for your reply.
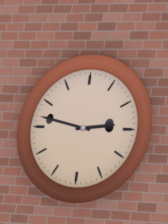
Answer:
h=2 m=47
